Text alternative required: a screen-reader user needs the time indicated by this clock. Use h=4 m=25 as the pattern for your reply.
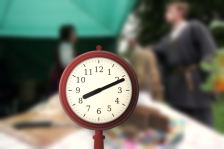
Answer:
h=8 m=11
